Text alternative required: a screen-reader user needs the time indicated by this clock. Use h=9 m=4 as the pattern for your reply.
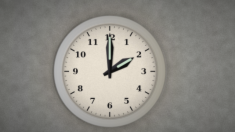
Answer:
h=2 m=0
